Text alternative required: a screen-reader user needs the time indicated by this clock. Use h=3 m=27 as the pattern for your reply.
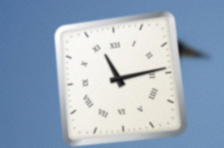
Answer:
h=11 m=14
